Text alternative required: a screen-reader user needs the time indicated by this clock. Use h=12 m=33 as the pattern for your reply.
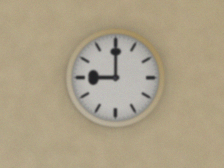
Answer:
h=9 m=0
